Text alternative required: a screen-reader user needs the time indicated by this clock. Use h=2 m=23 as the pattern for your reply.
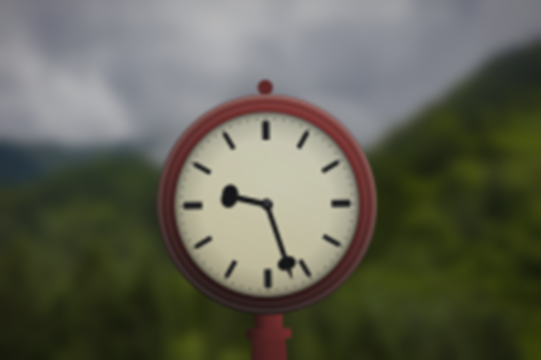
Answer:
h=9 m=27
